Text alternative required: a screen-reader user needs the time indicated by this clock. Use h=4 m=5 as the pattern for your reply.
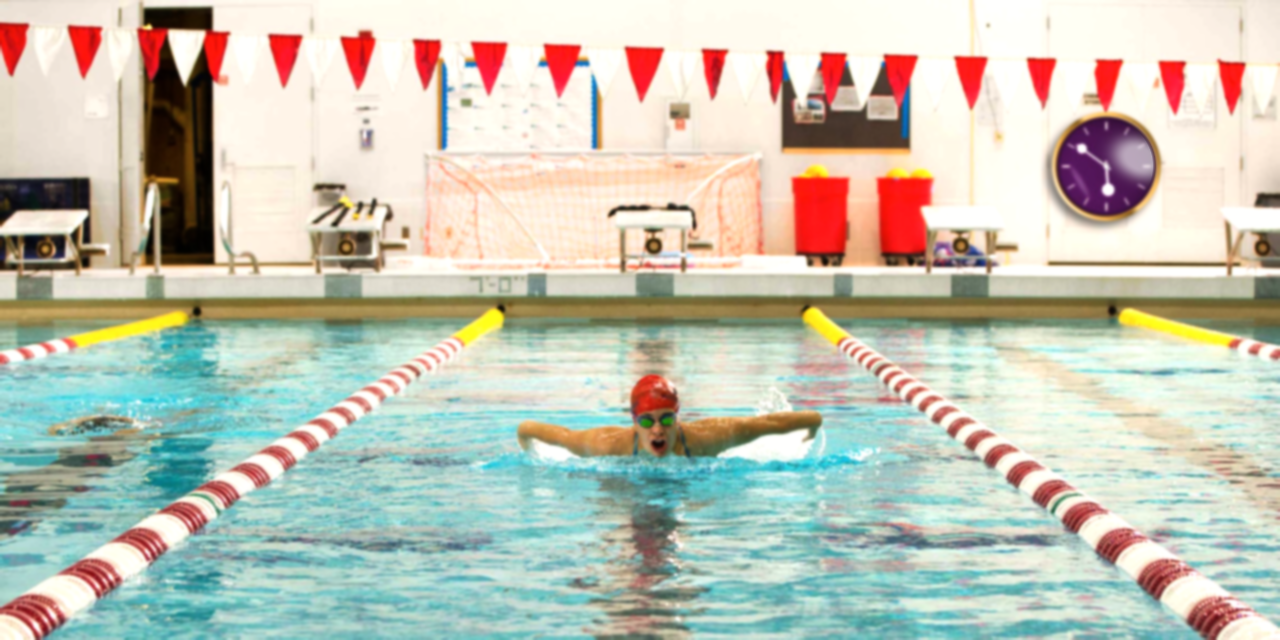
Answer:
h=5 m=51
